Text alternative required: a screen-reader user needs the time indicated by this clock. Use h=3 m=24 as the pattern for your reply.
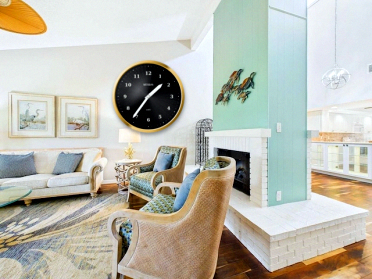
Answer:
h=1 m=36
